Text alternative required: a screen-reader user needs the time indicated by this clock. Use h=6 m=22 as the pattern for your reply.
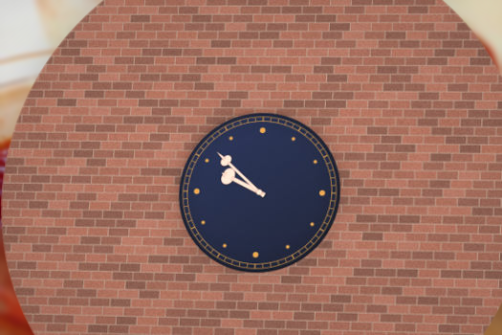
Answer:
h=9 m=52
